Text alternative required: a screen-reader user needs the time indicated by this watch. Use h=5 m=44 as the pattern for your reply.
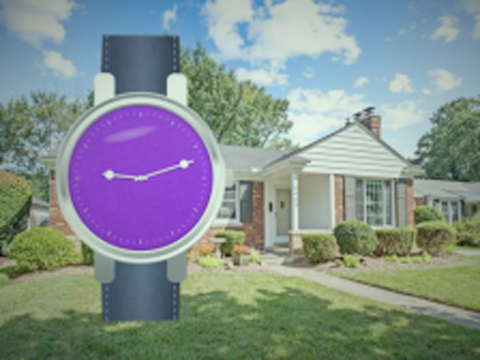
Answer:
h=9 m=12
